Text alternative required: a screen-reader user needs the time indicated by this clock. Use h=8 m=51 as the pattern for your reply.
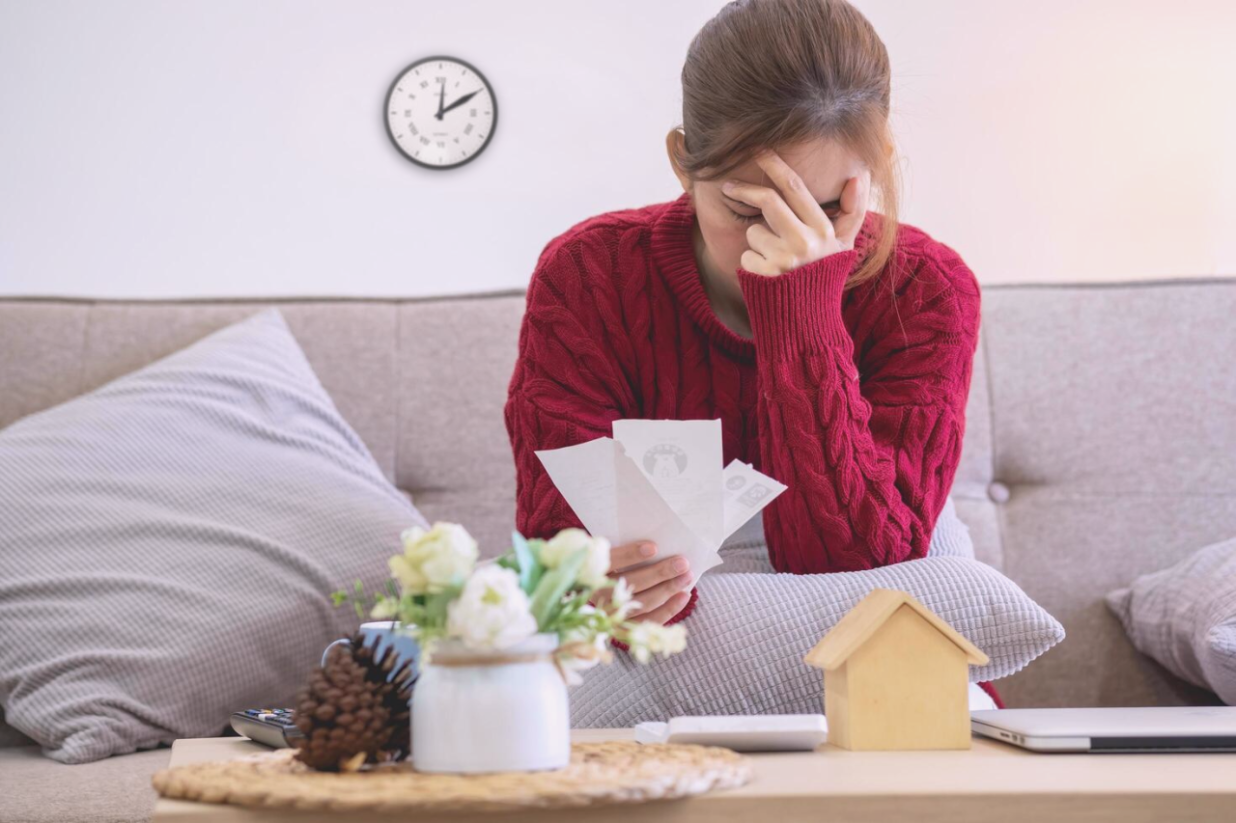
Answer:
h=12 m=10
